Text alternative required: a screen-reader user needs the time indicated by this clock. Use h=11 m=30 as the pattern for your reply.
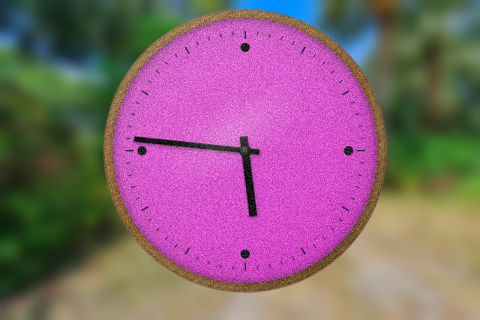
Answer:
h=5 m=46
